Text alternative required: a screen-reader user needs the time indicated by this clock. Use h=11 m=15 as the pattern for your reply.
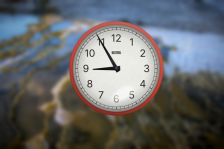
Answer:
h=8 m=55
